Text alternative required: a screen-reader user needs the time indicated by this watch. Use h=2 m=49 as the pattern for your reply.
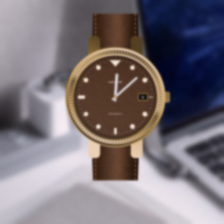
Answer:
h=12 m=8
